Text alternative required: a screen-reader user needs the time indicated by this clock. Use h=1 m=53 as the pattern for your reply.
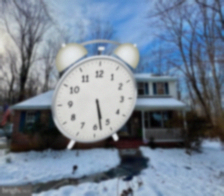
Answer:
h=5 m=28
